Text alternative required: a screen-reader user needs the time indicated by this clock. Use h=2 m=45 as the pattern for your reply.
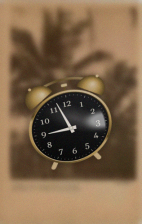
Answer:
h=8 m=57
